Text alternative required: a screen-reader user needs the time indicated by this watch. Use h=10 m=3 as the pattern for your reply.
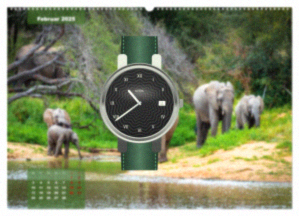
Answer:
h=10 m=39
